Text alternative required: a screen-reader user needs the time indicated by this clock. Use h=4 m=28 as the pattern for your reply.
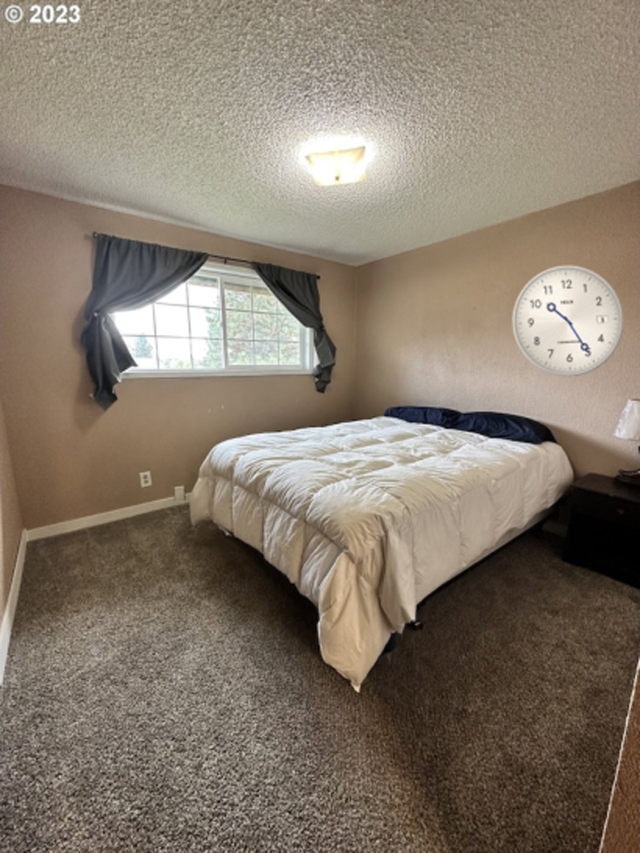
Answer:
h=10 m=25
